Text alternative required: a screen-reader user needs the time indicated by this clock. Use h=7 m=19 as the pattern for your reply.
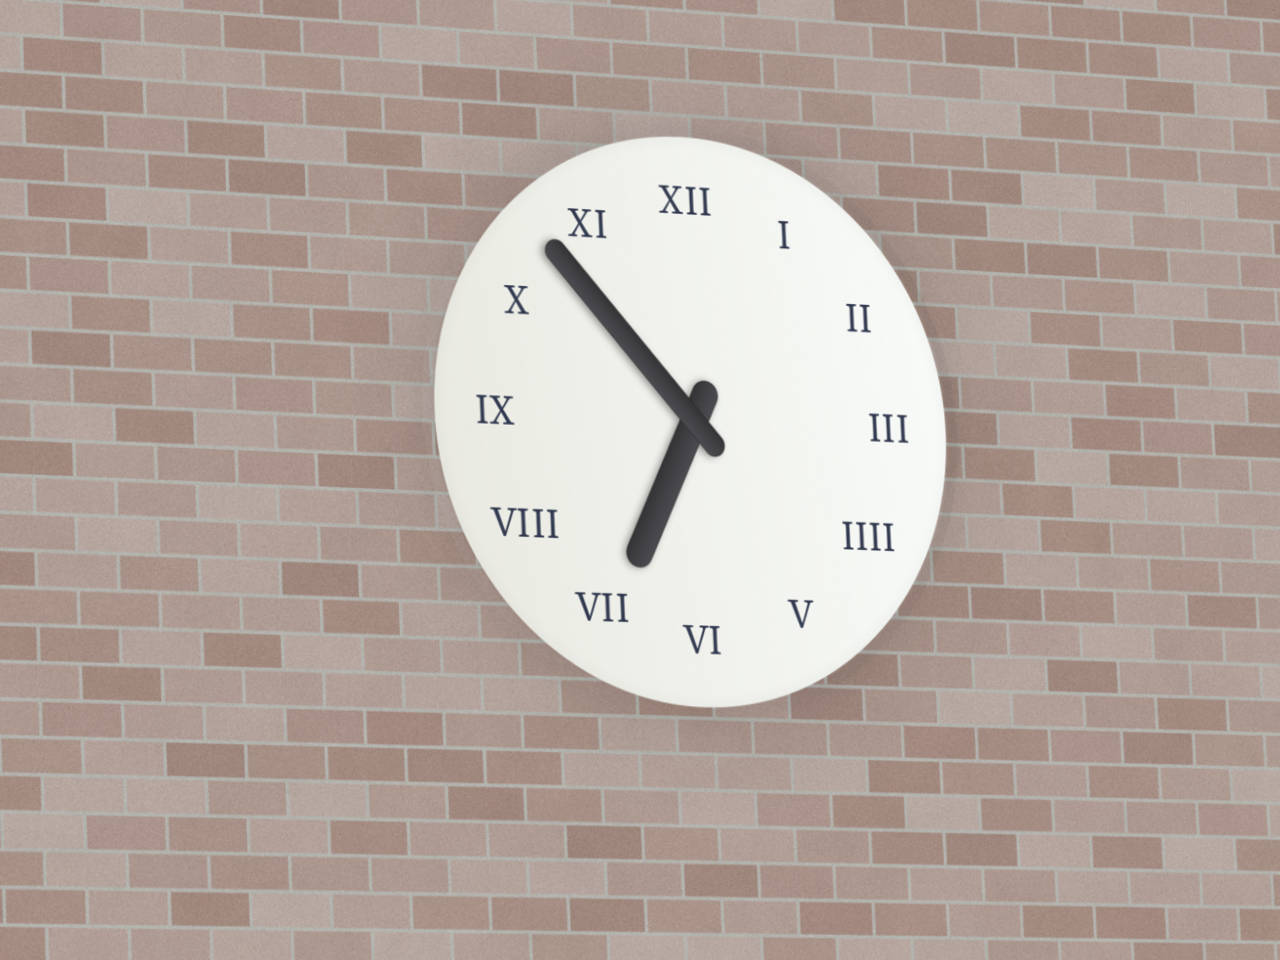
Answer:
h=6 m=53
